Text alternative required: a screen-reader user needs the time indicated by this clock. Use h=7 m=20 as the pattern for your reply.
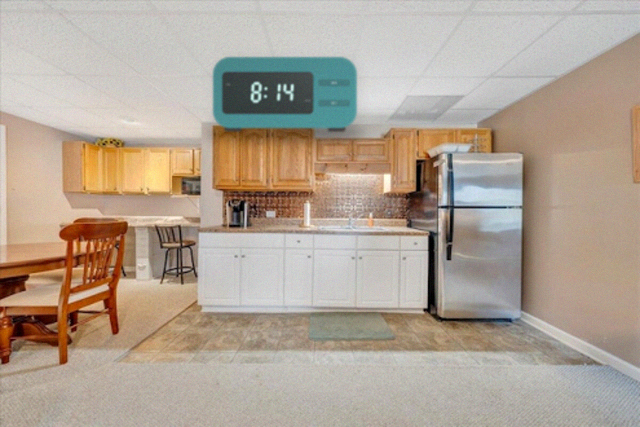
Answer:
h=8 m=14
